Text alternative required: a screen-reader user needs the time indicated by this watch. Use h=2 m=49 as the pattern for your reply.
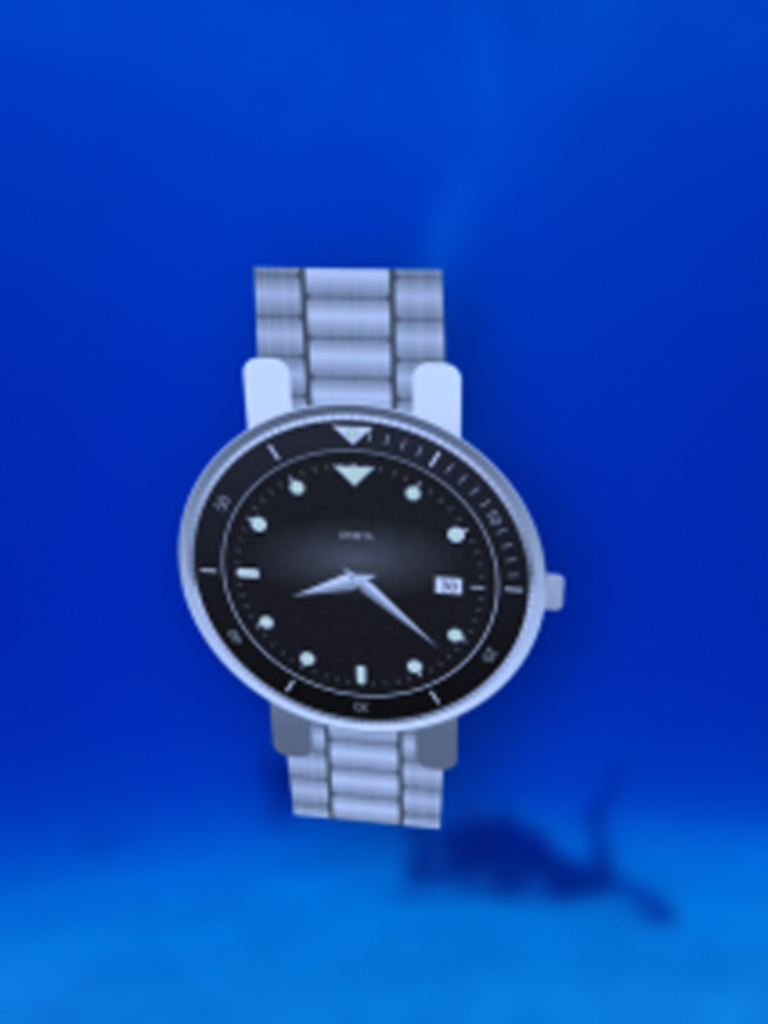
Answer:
h=8 m=22
